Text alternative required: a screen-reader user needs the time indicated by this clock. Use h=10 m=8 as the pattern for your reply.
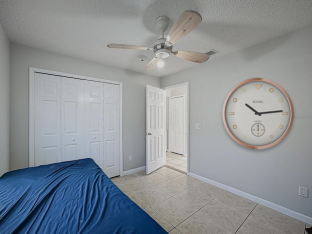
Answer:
h=10 m=14
